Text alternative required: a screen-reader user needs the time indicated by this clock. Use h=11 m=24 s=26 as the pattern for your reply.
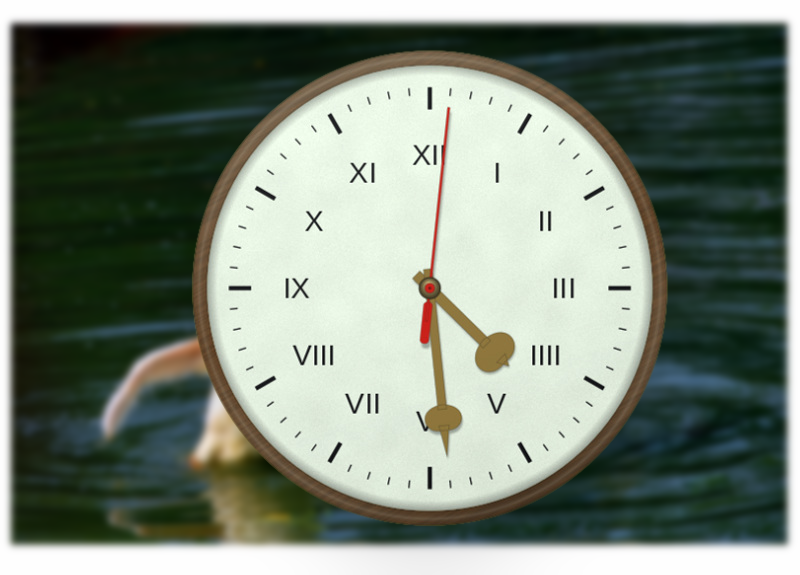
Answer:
h=4 m=29 s=1
